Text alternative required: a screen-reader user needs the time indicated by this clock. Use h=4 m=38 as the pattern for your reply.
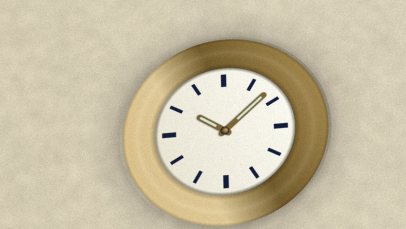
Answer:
h=10 m=8
